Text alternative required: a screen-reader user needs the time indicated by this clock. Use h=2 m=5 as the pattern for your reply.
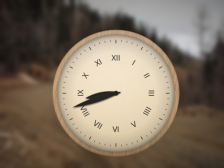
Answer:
h=8 m=42
